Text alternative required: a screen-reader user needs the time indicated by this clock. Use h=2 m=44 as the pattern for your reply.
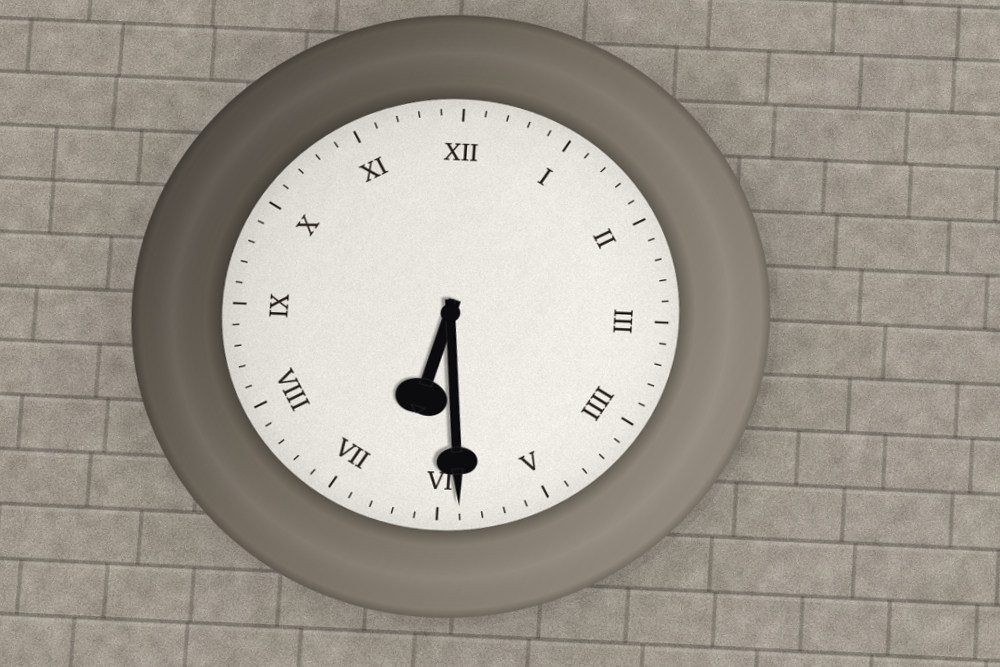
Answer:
h=6 m=29
